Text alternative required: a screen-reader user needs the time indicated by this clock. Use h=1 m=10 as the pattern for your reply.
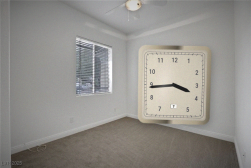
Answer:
h=3 m=44
